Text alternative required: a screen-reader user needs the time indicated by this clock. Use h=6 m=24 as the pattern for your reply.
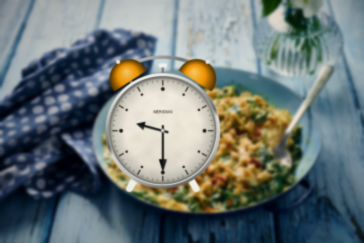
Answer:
h=9 m=30
